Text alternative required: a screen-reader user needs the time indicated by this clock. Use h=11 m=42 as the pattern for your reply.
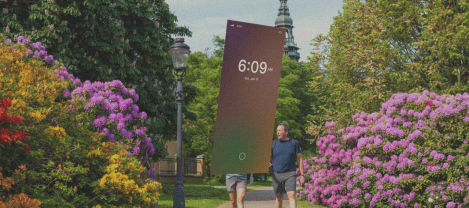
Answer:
h=6 m=9
